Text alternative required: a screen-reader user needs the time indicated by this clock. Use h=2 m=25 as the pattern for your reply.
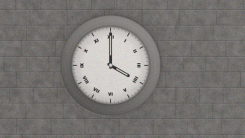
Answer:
h=4 m=0
